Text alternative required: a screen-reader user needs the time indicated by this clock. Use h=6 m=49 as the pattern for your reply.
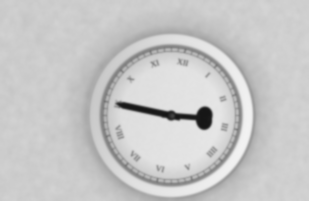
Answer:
h=2 m=45
